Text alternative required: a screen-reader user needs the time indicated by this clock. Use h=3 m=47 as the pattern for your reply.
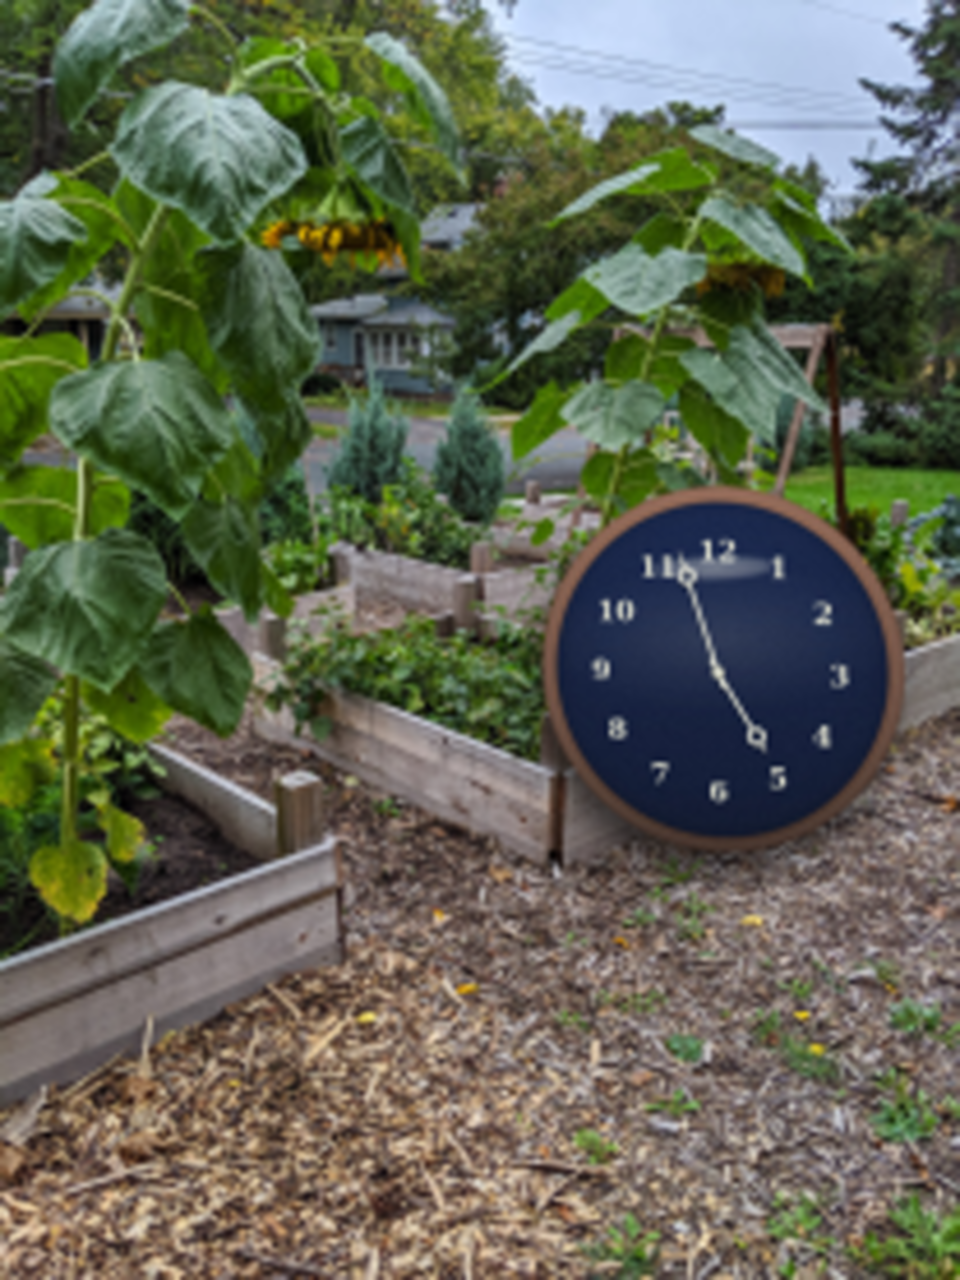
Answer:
h=4 m=57
